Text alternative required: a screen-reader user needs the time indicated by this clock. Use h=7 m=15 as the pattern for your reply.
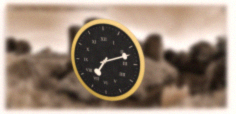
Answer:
h=7 m=12
